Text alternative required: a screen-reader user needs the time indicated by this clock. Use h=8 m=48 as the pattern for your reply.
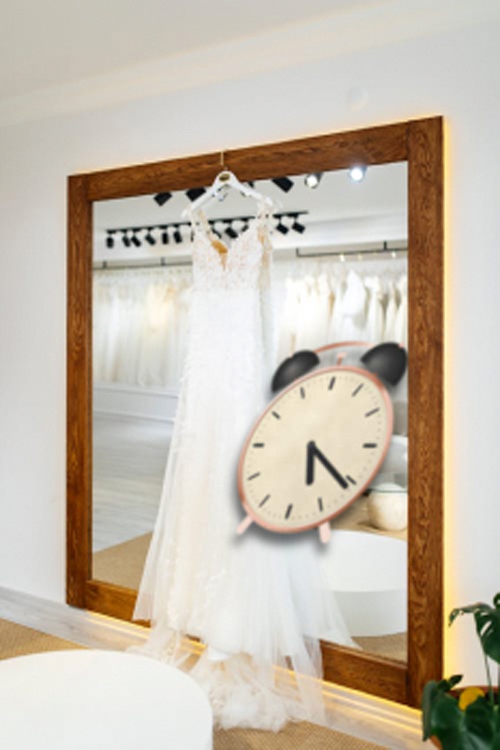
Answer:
h=5 m=21
